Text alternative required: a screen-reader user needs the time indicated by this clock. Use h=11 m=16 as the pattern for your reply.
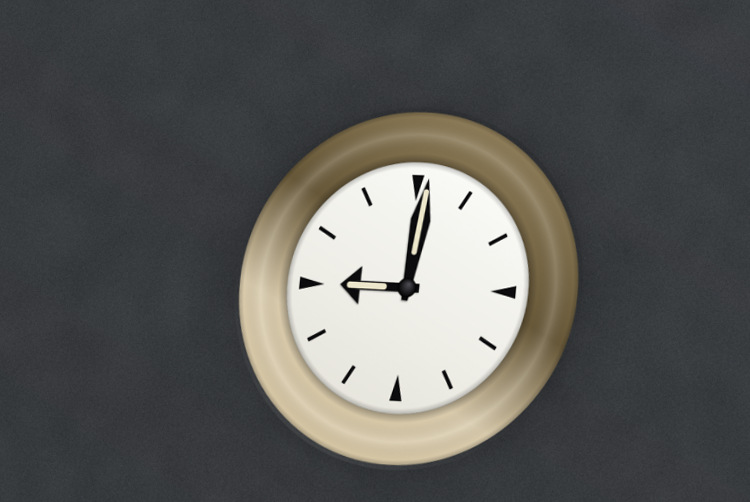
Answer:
h=9 m=1
